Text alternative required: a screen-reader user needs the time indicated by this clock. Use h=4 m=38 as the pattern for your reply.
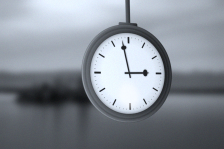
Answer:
h=2 m=58
